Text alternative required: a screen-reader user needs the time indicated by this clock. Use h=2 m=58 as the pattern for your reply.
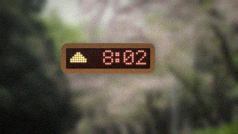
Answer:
h=8 m=2
